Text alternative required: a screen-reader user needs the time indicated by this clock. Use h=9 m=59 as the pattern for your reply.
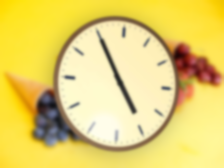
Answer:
h=4 m=55
